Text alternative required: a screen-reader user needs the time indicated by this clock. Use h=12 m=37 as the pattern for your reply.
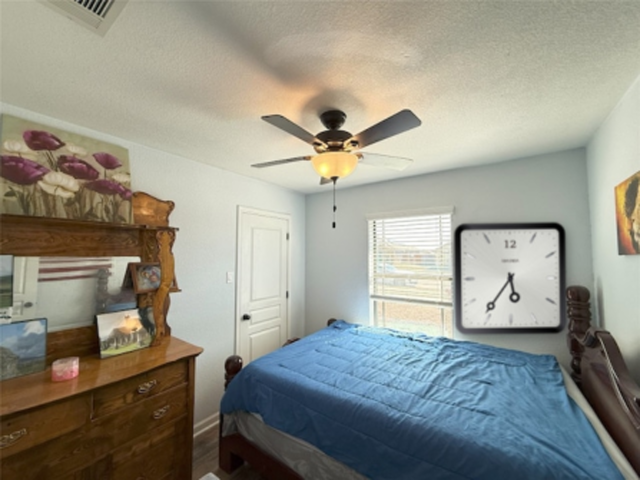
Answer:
h=5 m=36
